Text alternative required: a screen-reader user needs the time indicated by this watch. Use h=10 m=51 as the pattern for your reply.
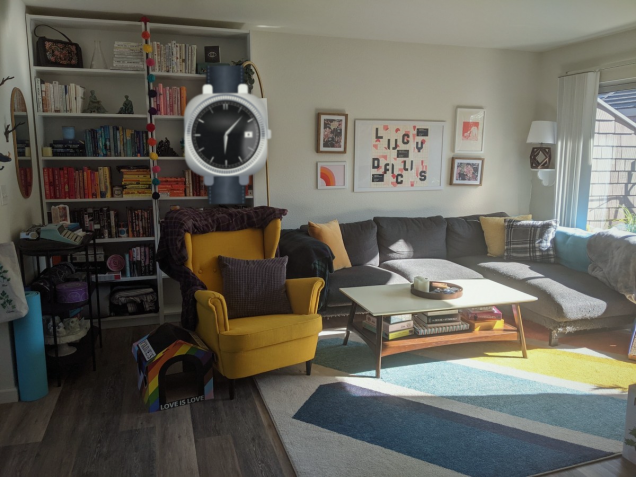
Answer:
h=6 m=7
